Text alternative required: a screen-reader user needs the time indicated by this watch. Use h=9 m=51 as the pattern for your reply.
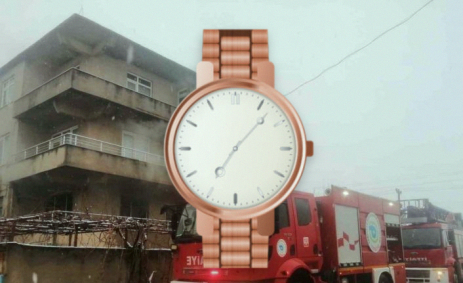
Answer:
h=7 m=7
